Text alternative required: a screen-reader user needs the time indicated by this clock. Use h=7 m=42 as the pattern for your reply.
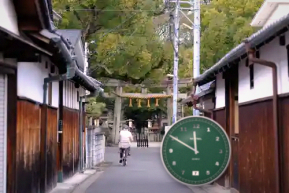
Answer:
h=11 m=50
